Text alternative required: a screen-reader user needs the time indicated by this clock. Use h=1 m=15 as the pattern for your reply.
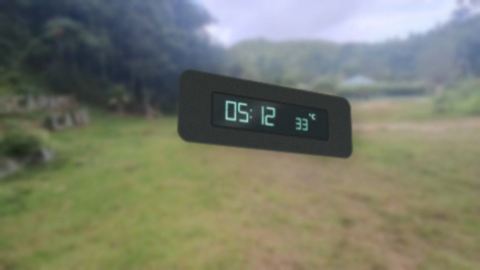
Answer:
h=5 m=12
